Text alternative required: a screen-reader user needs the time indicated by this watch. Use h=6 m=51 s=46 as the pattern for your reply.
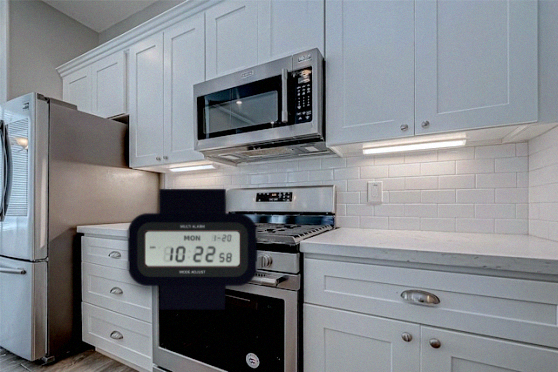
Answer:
h=10 m=22 s=58
